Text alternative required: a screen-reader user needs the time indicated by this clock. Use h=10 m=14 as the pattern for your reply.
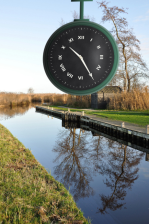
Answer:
h=10 m=25
